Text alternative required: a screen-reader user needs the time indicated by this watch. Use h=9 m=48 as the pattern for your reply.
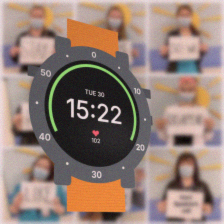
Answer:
h=15 m=22
